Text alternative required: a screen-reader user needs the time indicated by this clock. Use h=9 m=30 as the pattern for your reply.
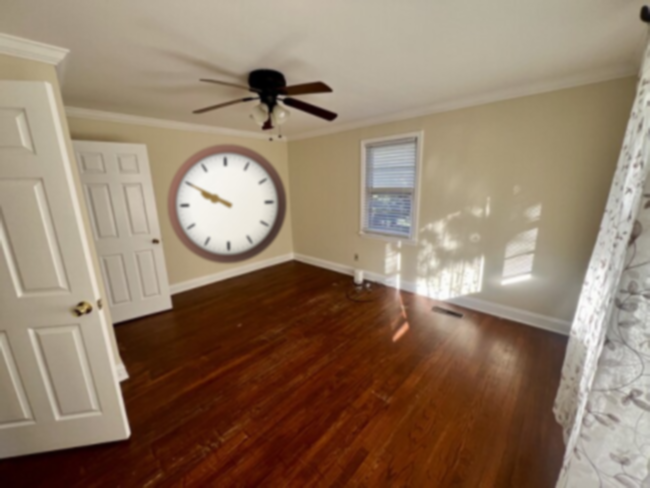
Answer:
h=9 m=50
